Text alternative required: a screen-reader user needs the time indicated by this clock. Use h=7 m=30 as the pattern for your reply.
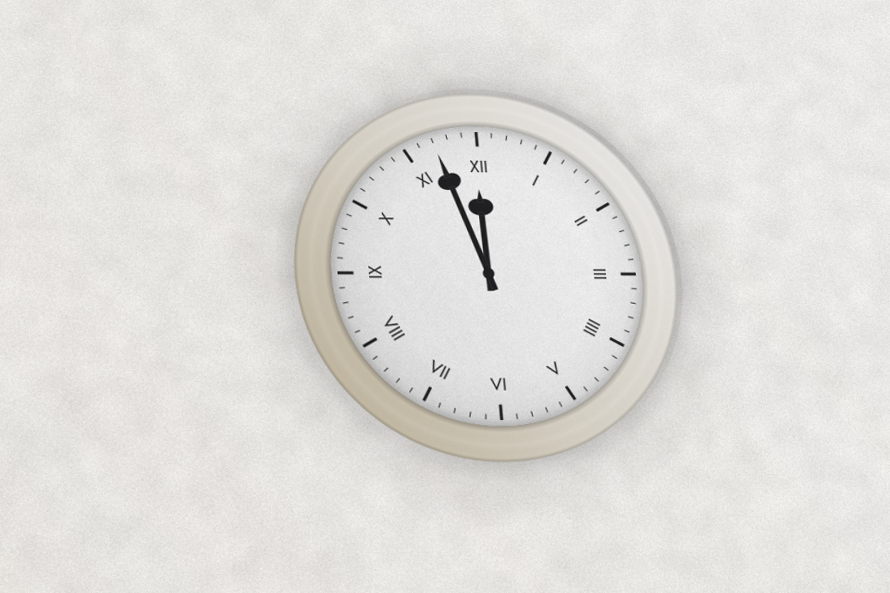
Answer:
h=11 m=57
